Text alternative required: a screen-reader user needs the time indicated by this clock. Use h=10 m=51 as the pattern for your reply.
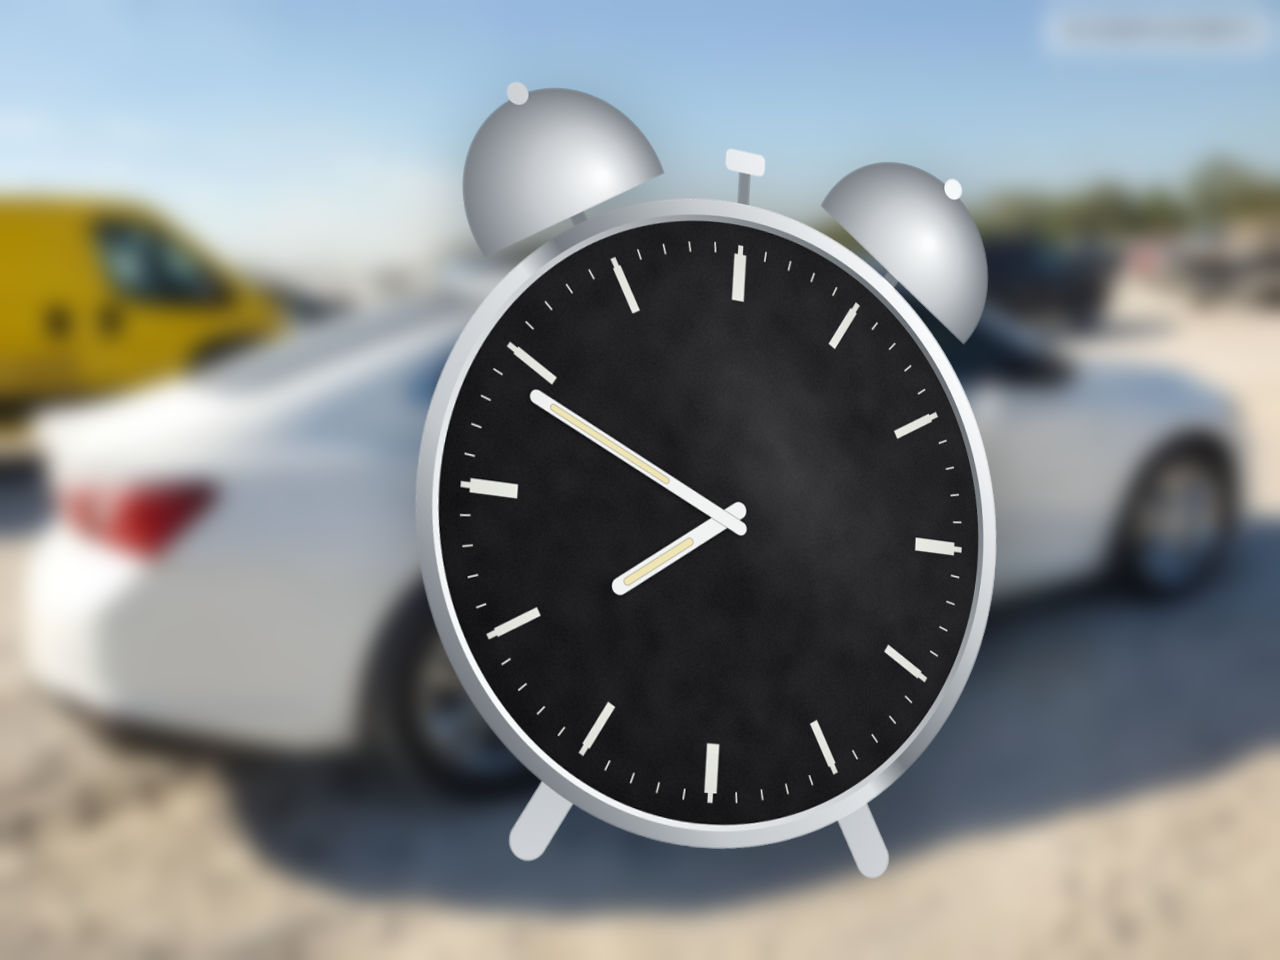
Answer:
h=7 m=49
